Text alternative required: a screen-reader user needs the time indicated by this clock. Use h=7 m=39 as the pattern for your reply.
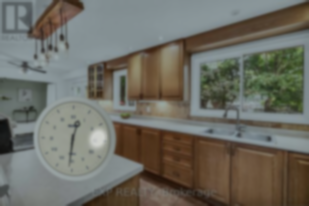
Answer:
h=12 m=31
